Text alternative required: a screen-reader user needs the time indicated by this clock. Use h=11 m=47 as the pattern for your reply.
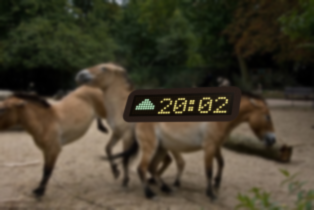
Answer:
h=20 m=2
